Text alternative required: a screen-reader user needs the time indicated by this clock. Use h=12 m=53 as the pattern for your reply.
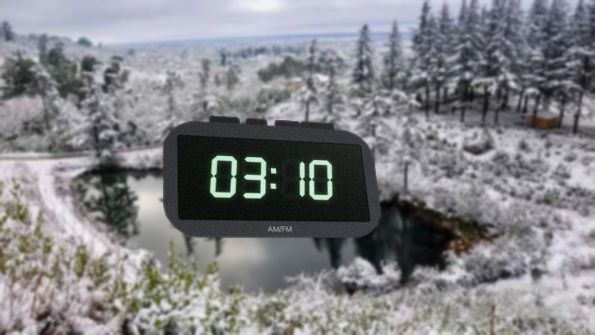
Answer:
h=3 m=10
